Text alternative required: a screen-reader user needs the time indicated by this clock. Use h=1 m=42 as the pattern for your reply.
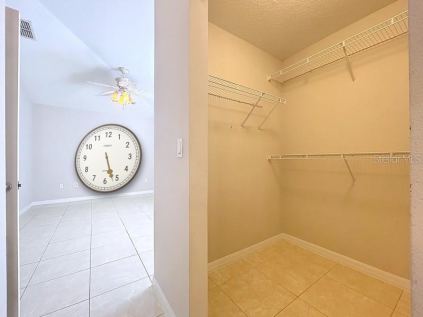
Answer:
h=5 m=27
